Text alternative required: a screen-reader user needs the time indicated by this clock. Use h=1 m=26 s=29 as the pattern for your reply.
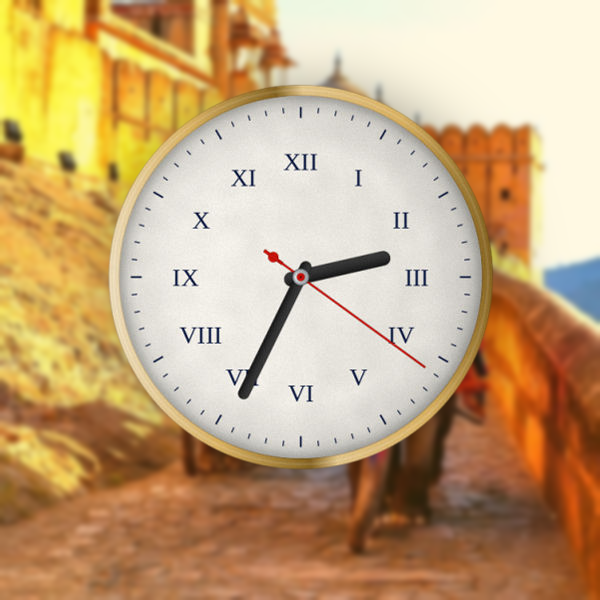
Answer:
h=2 m=34 s=21
